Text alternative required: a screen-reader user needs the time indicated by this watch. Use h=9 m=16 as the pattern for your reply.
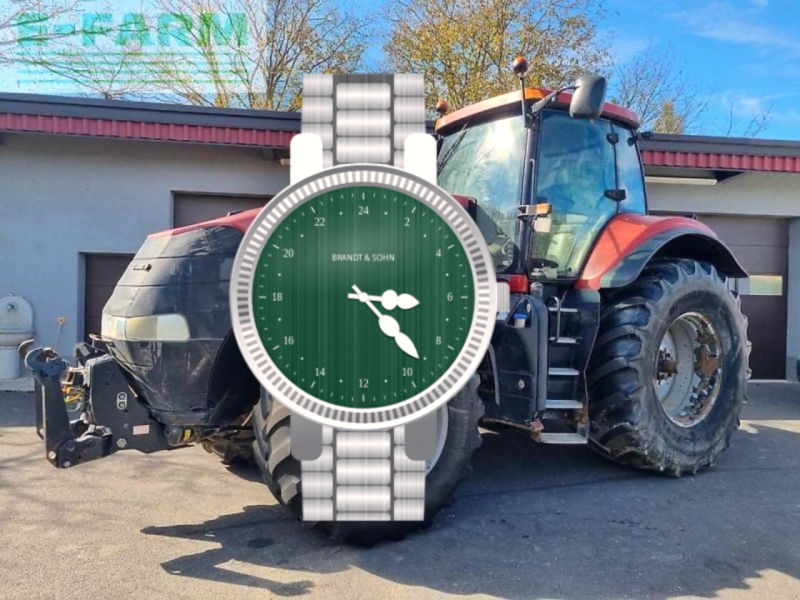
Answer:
h=6 m=23
